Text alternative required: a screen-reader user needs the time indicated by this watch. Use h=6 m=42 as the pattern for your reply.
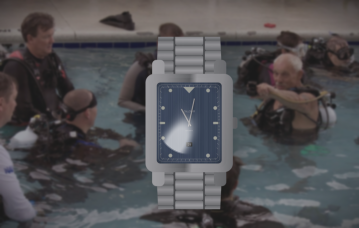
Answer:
h=11 m=2
